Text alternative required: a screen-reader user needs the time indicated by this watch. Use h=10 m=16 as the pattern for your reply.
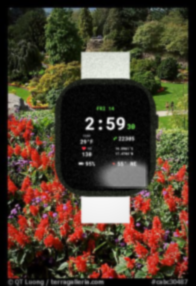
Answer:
h=2 m=59
